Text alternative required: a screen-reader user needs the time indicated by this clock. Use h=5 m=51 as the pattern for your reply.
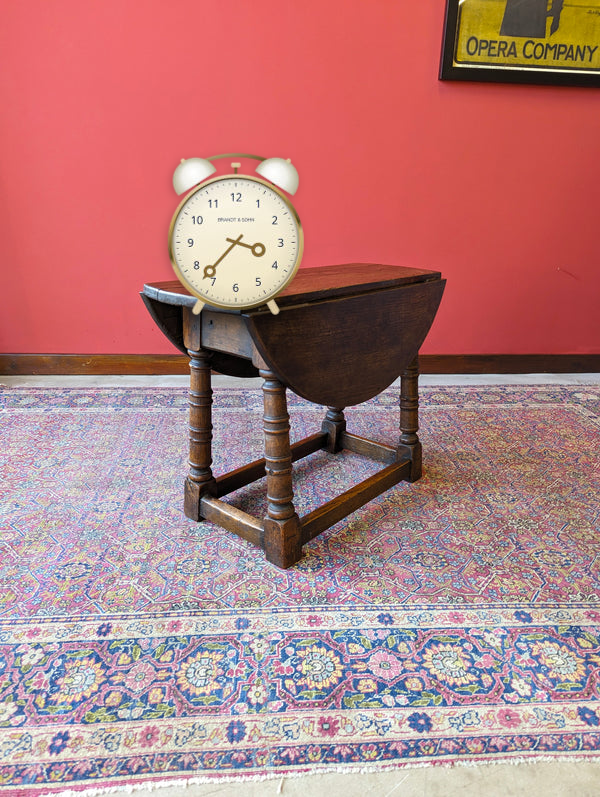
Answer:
h=3 m=37
